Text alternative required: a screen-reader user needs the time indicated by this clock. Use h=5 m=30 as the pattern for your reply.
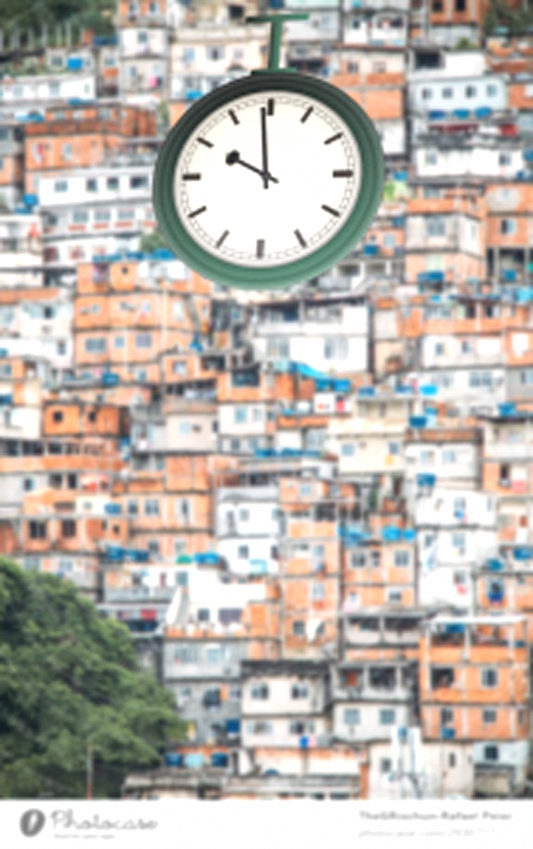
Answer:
h=9 m=59
